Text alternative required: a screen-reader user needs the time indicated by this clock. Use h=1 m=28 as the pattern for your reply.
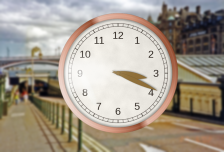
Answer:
h=3 m=19
